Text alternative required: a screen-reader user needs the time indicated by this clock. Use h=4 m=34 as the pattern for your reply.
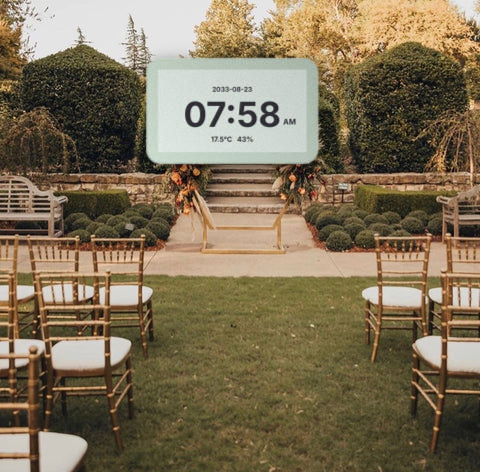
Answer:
h=7 m=58
